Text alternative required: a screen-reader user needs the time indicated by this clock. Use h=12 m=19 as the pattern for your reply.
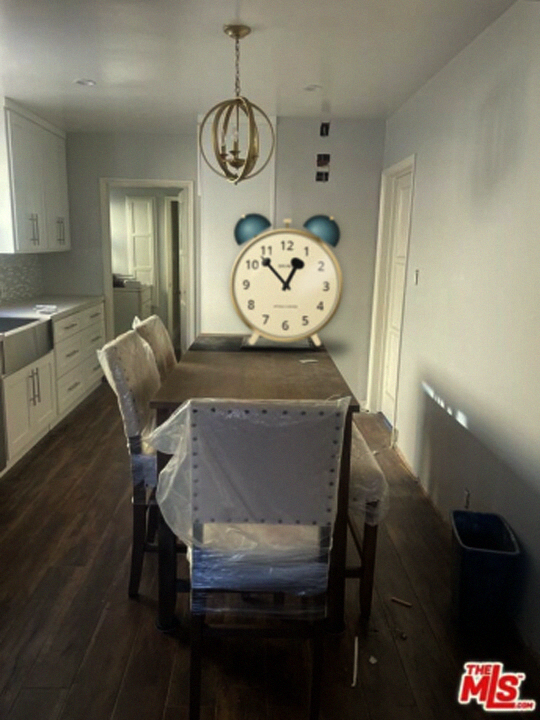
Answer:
h=12 m=53
